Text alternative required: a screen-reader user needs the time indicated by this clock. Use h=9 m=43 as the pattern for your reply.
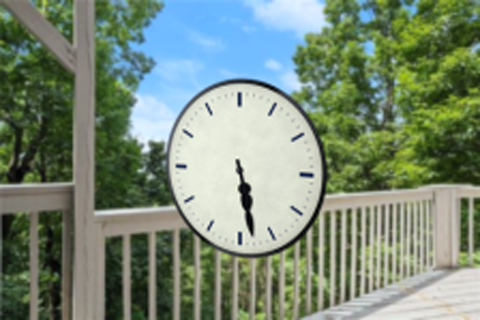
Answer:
h=5 m=28
